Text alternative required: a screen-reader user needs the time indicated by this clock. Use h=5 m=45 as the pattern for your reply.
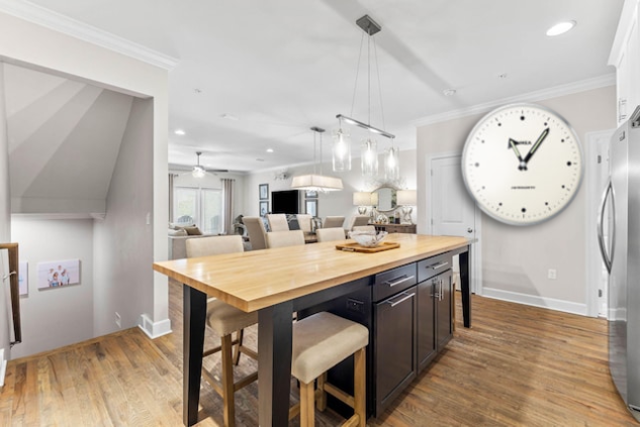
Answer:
h=11 m=6
